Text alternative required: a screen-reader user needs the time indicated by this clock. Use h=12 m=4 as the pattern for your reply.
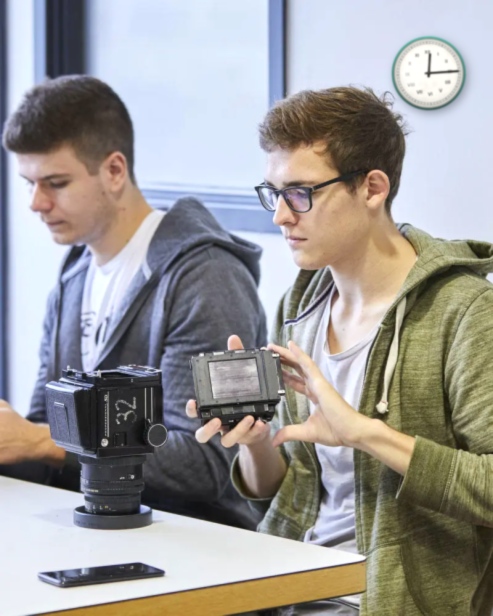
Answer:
h=12 m=15
